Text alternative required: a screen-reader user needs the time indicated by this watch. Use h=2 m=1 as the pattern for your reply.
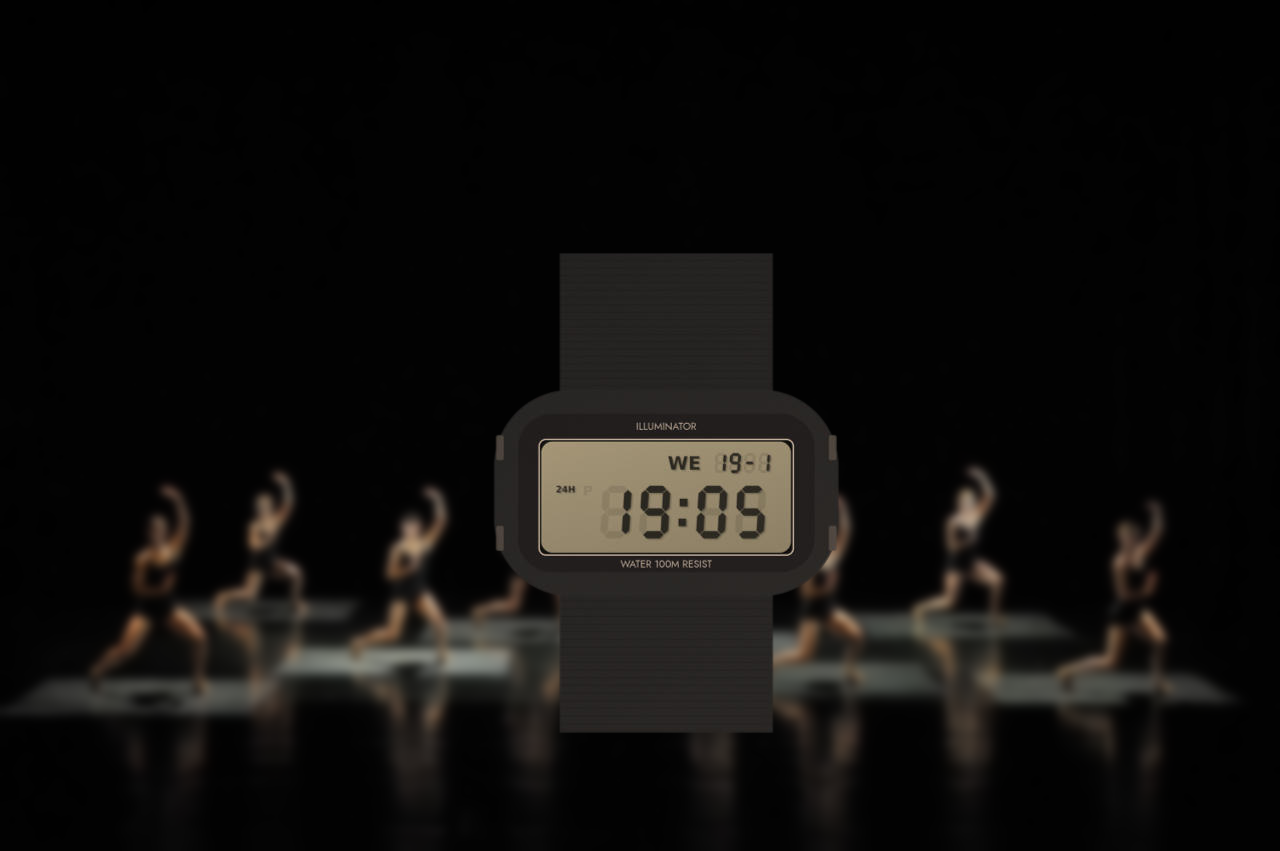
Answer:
h=19 m=5
